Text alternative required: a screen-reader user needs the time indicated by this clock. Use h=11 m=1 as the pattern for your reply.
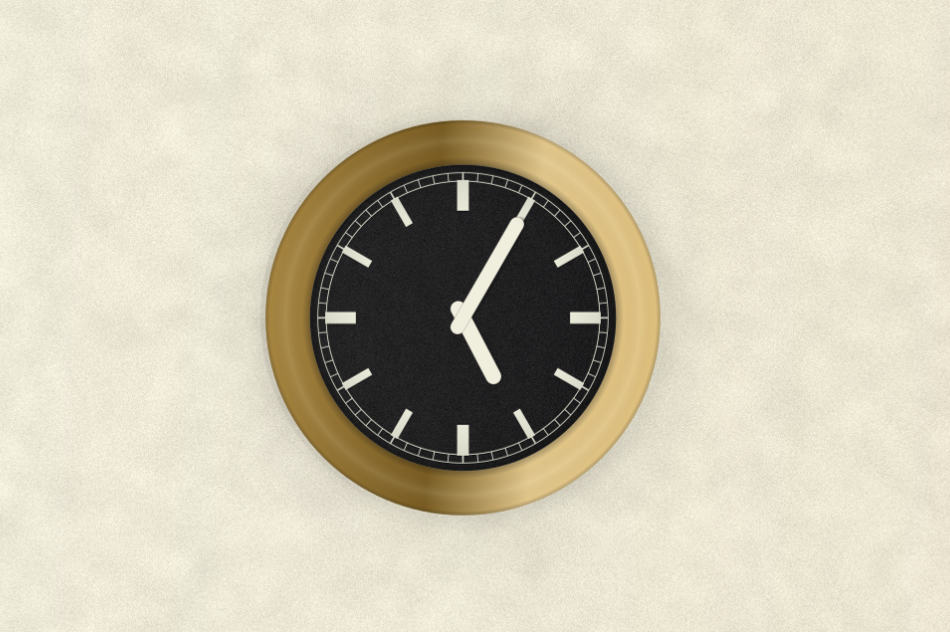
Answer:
h=5 m=5
